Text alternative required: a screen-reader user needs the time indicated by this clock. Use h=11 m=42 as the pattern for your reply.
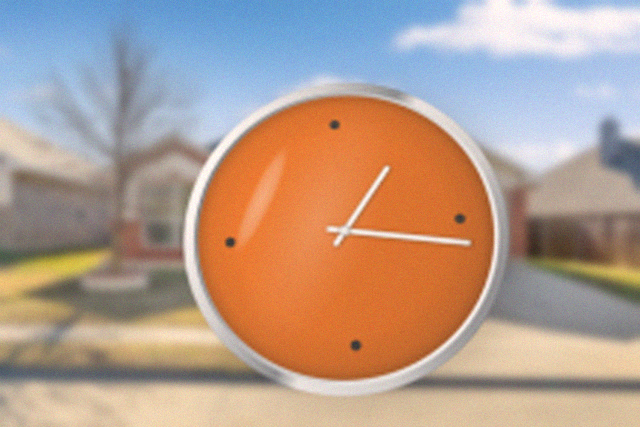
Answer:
h=1 m=17
